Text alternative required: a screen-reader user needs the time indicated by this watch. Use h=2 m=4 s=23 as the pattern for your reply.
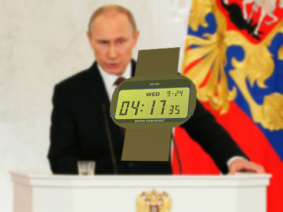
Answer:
h=4 m=17 s=35
